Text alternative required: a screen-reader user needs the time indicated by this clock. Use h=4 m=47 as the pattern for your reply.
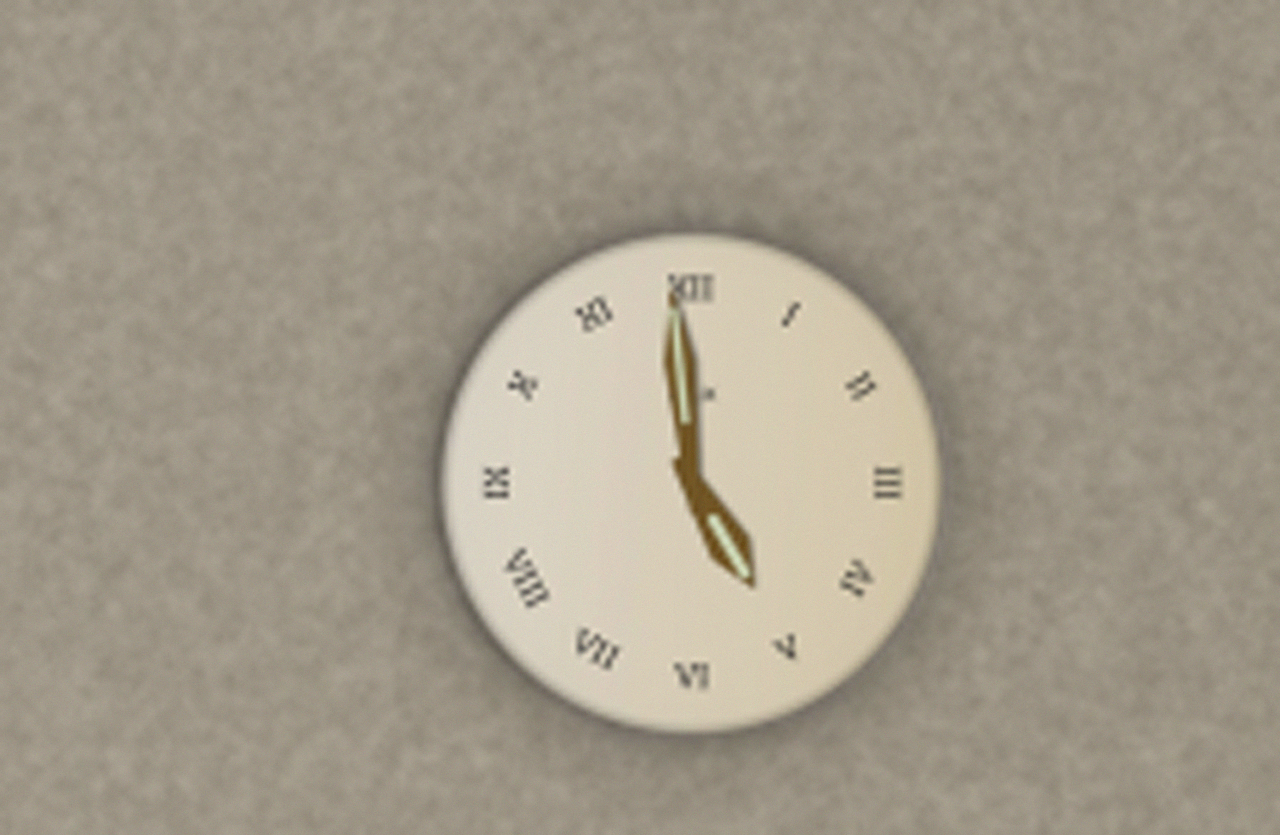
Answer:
h=4 m=59
